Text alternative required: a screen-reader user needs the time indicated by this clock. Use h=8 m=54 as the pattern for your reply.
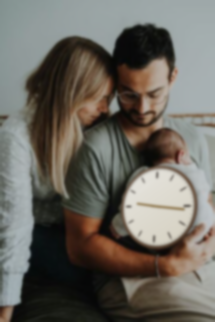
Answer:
h=9 m=16
